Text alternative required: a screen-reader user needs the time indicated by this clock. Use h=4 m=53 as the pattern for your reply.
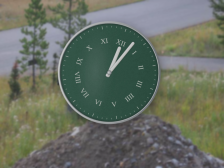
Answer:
h=12 m=3
